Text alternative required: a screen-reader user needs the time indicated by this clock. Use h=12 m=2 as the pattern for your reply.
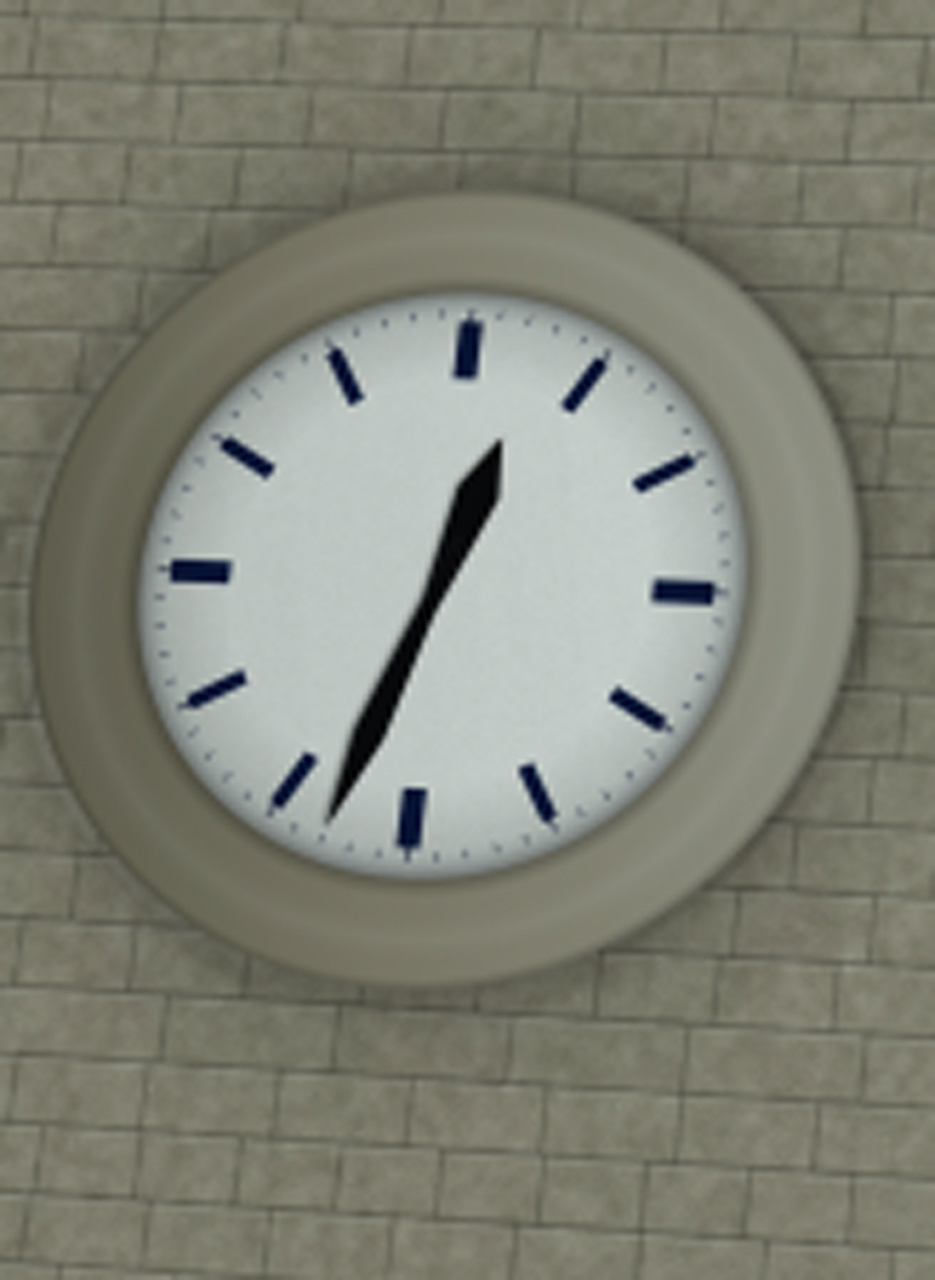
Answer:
h=12 m=33
